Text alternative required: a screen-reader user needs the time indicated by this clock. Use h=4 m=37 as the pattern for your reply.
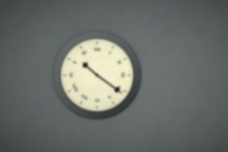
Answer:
h=10 m=21
